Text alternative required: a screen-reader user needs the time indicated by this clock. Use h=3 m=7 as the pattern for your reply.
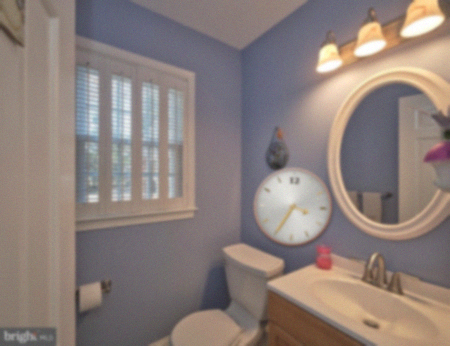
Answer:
h=3 m=35
